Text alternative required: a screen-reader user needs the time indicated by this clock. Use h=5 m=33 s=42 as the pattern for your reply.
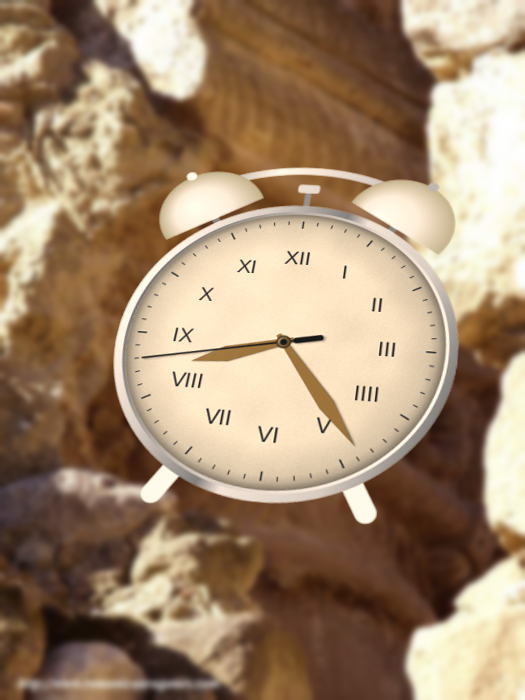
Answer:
h=8 m=23 s=43
